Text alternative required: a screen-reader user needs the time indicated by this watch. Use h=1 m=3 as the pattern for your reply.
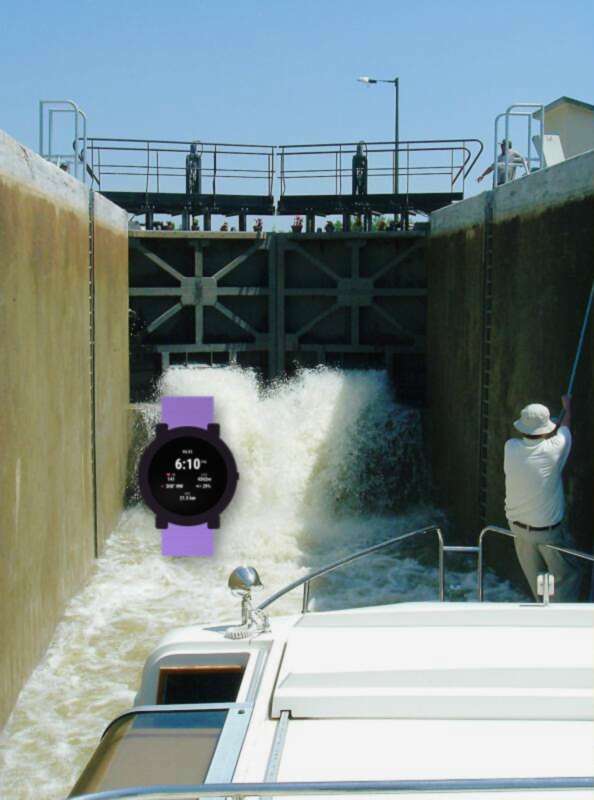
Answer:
h=6 m=10
